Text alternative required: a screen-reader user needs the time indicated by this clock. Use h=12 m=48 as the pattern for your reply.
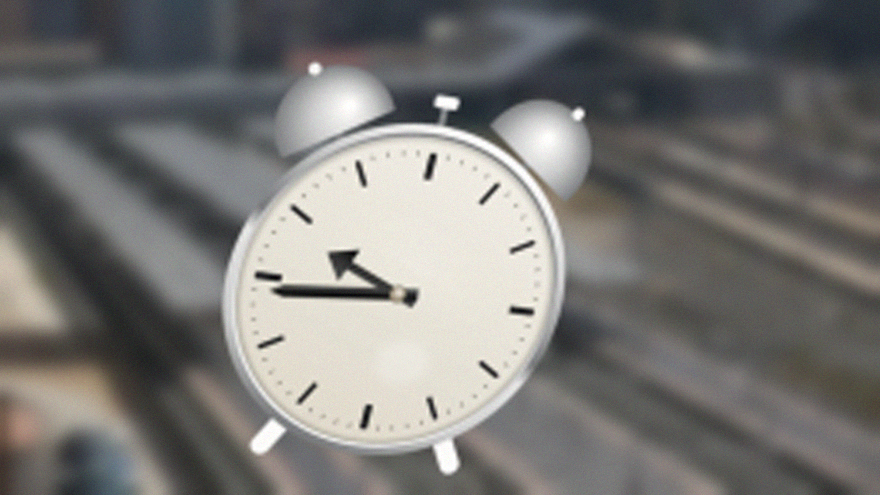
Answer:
h=9 m=44
